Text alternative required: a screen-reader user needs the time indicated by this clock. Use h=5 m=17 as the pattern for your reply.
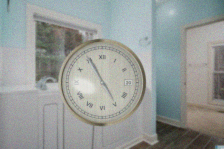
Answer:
h=4 m=55
